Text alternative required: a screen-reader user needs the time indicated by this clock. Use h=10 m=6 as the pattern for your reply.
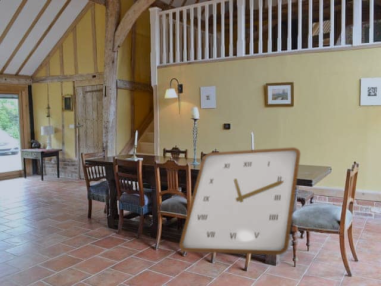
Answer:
h=11 m=11
